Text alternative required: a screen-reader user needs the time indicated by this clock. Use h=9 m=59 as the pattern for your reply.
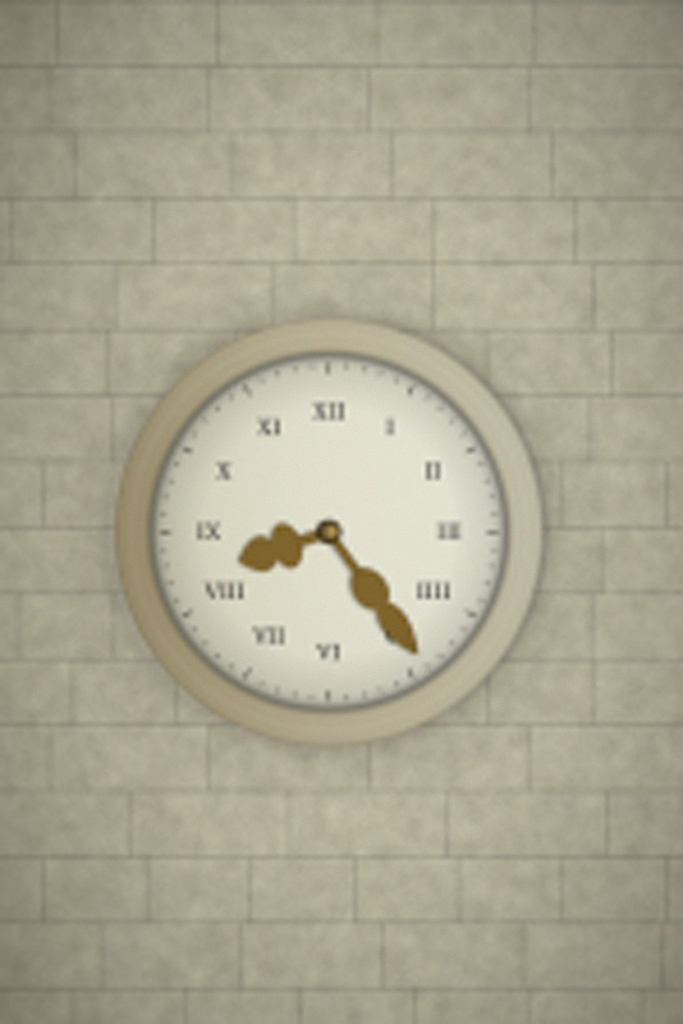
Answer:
h=8 m=24
